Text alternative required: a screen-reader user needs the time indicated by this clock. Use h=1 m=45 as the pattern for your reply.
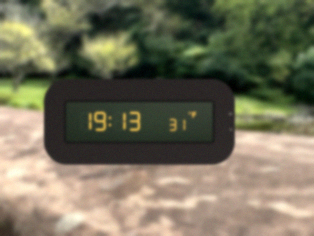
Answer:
h=19 m=13
